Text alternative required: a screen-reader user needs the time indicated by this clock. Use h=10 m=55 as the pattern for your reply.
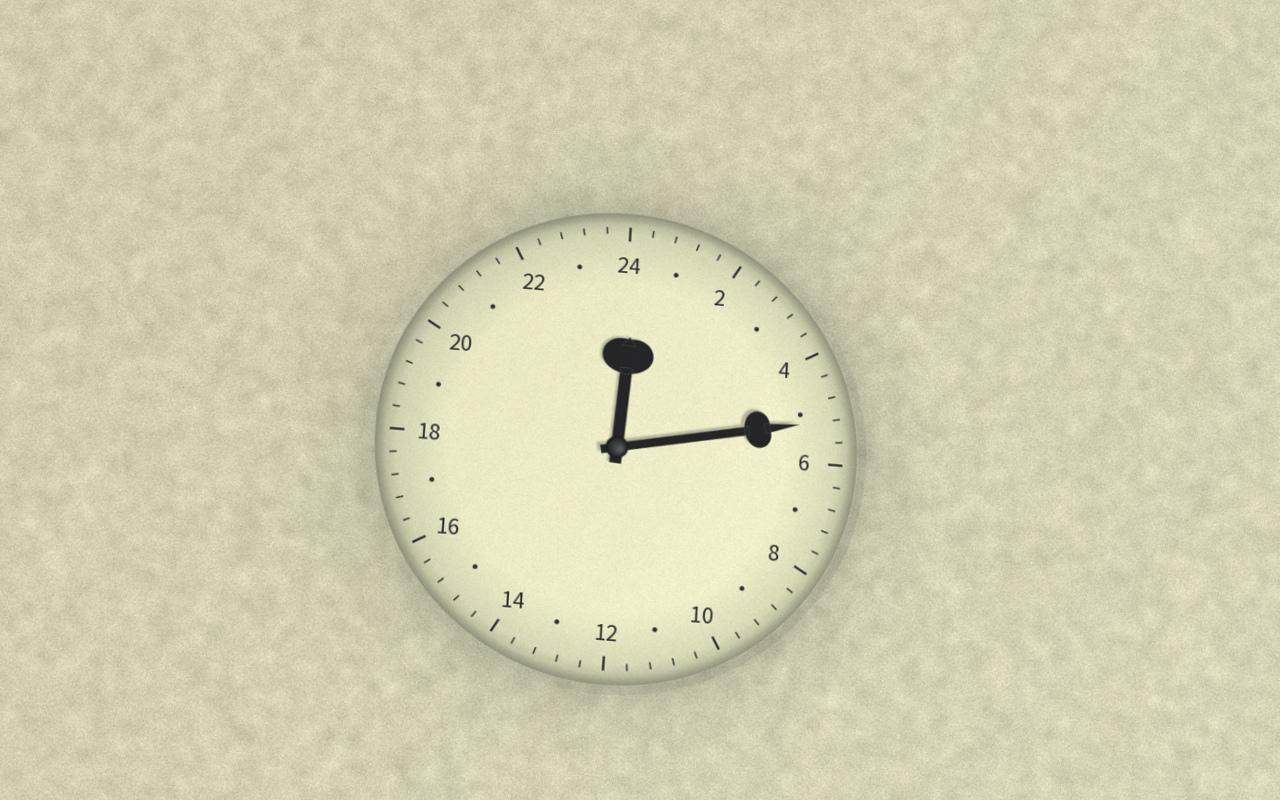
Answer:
h=0 m=13
